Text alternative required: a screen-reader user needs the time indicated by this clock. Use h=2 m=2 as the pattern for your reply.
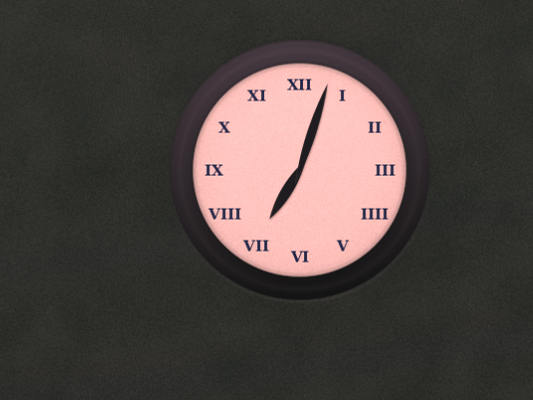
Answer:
h=7 m=3
